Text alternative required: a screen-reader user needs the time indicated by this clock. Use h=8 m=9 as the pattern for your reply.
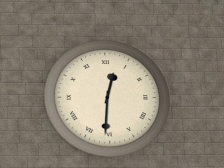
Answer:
h=12 m=31
